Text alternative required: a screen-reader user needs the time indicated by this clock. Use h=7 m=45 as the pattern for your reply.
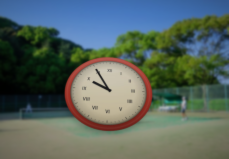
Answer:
h=9 m=55
